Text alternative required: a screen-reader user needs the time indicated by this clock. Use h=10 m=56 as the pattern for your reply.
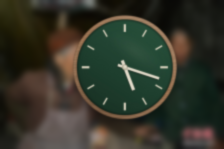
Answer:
h=5 m=18
